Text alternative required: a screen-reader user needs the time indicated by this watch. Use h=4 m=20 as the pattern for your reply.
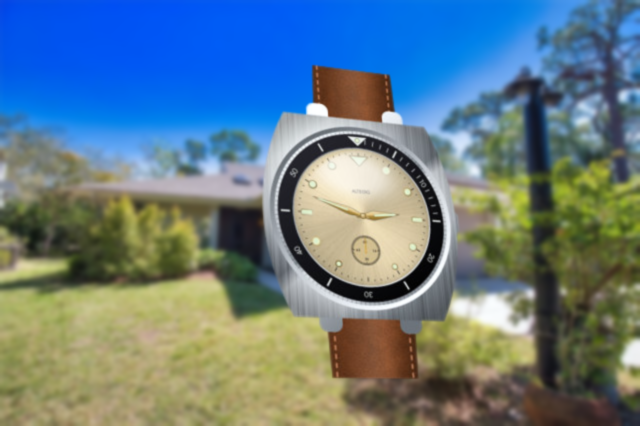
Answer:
h=2 m=48
